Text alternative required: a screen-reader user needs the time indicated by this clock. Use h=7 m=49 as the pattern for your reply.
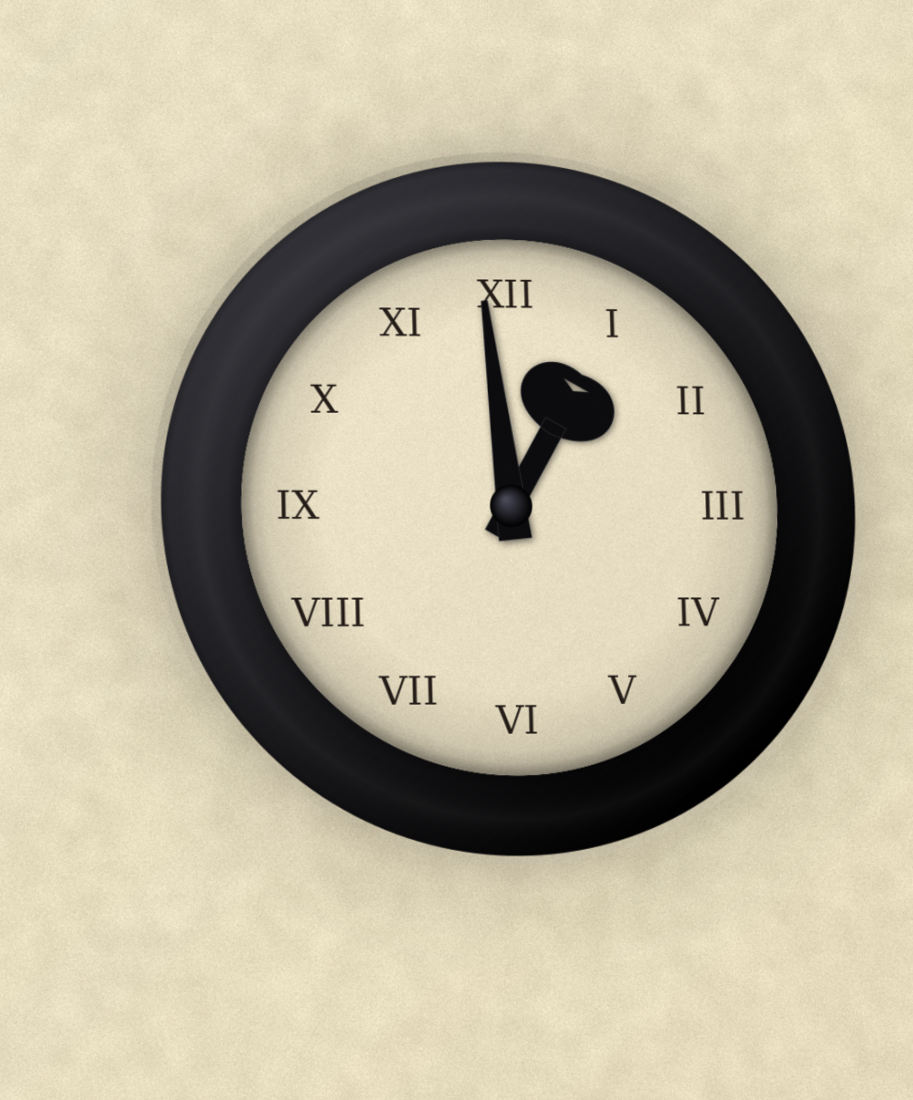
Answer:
h=12 m=59
